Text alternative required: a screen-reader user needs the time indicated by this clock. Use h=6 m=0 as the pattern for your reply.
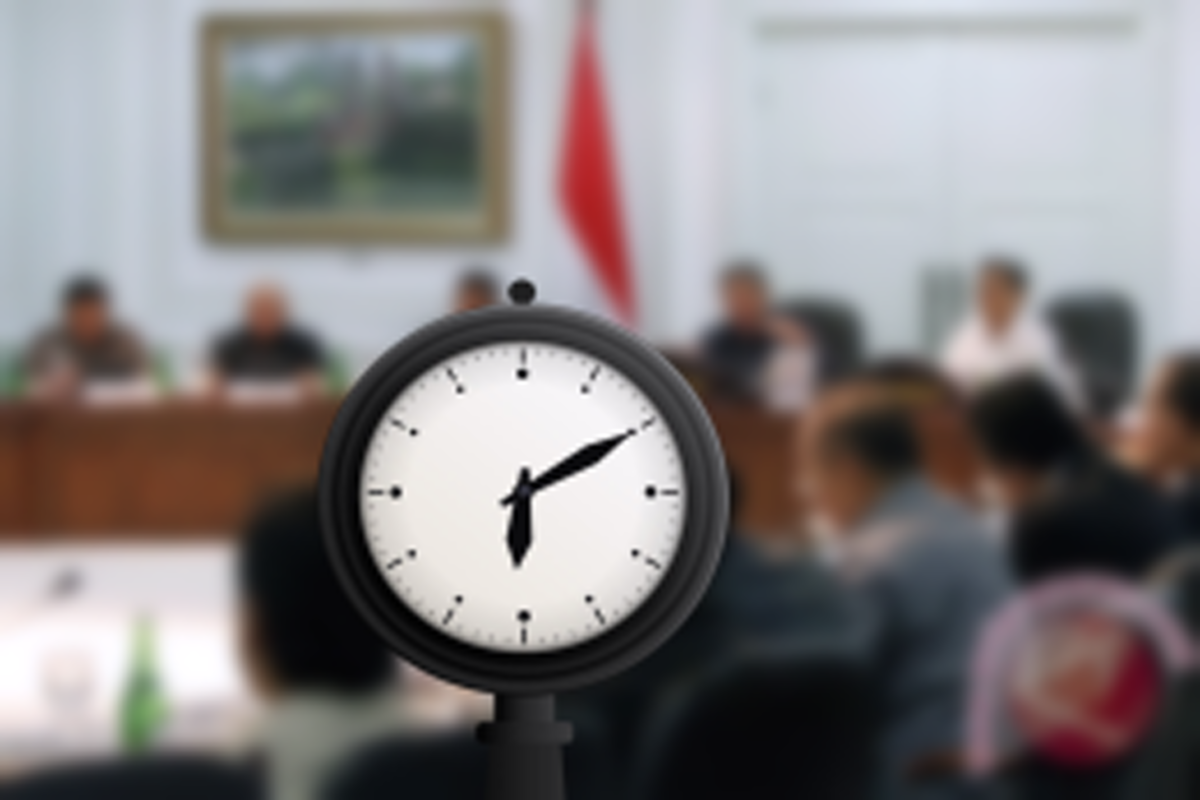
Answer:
h=6 m=10
